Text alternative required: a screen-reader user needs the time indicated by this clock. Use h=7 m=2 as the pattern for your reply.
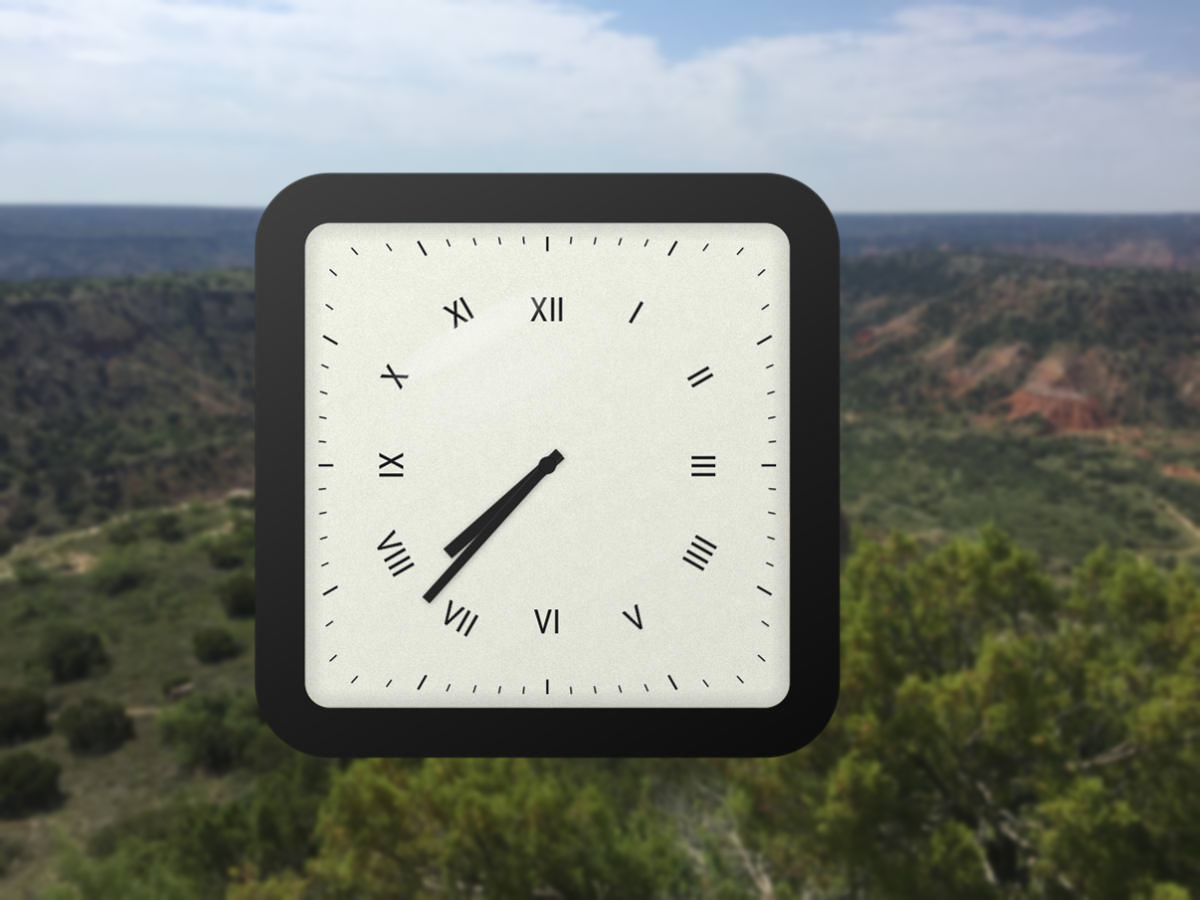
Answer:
h=7 m=37
